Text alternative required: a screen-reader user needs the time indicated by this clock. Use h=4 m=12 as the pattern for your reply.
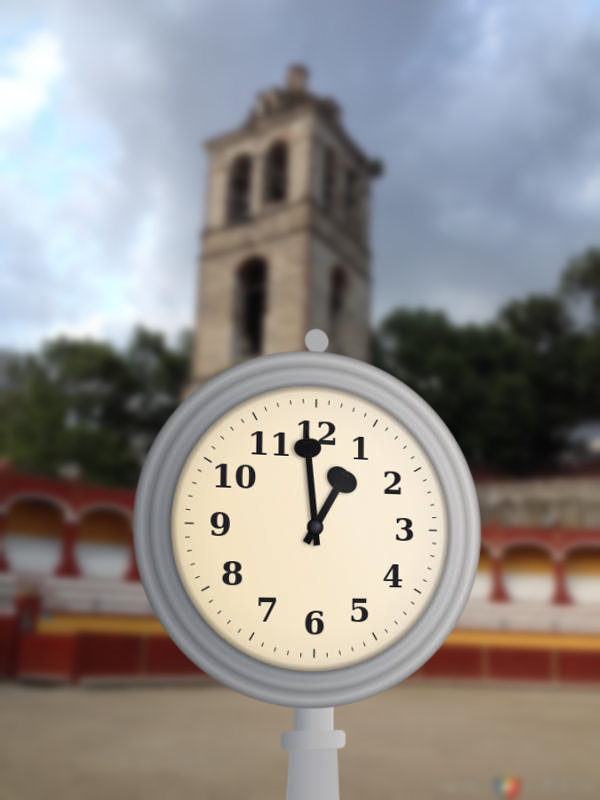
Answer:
h=12 m=59
